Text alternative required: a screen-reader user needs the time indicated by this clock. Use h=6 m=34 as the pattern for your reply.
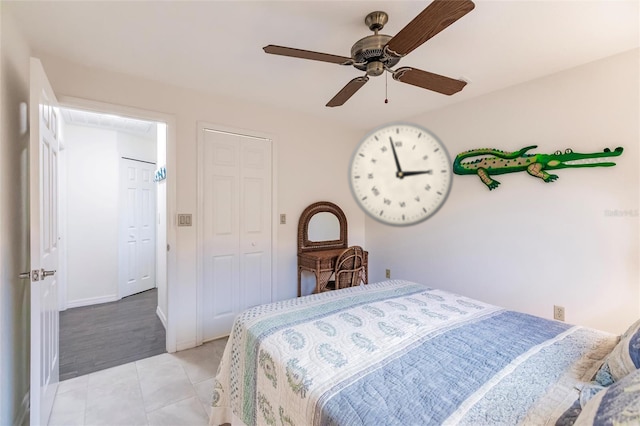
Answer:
h=2 m=58
